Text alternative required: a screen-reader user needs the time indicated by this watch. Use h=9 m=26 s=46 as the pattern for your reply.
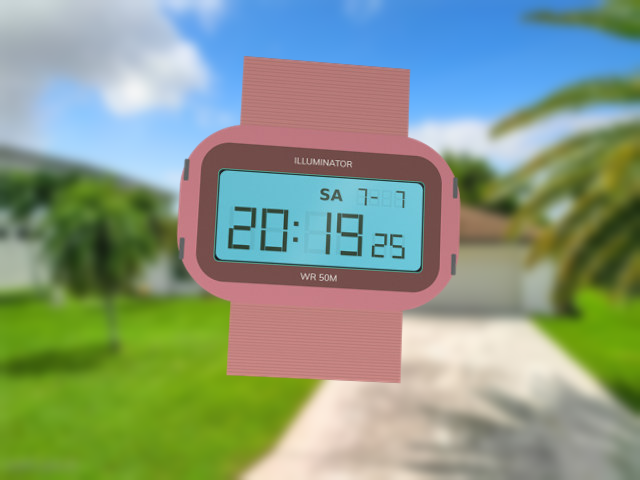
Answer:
h=20 m=19 s=25
